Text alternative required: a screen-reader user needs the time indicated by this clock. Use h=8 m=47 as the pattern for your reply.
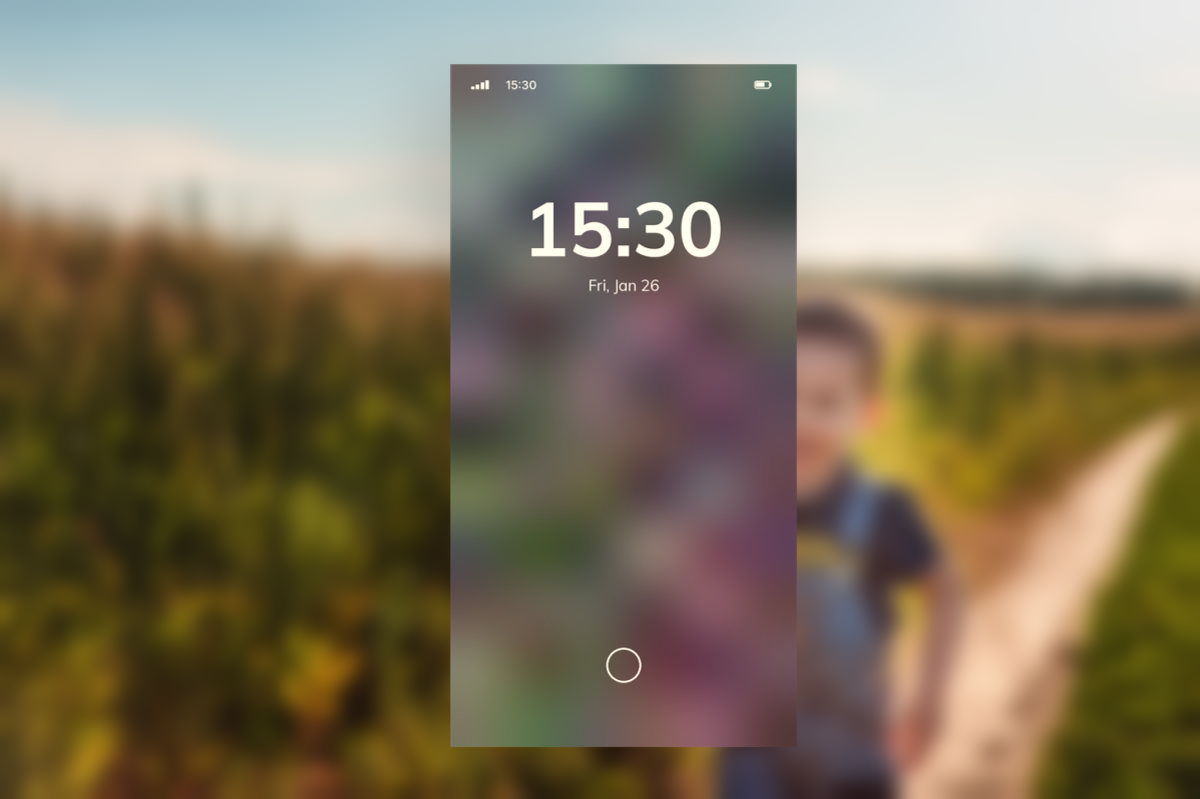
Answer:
h=15 m=30
